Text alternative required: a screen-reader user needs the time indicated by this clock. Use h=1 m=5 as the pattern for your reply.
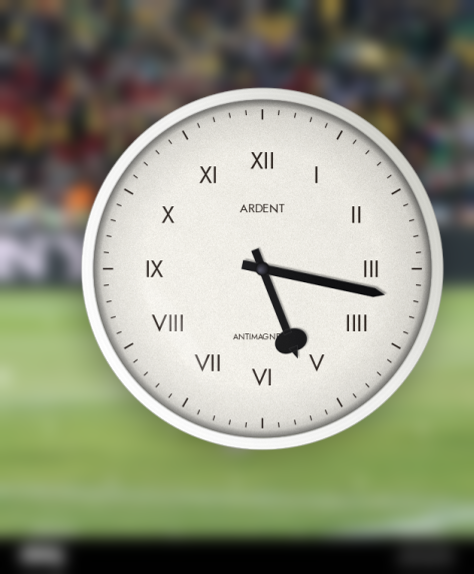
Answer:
h=5 m=17
